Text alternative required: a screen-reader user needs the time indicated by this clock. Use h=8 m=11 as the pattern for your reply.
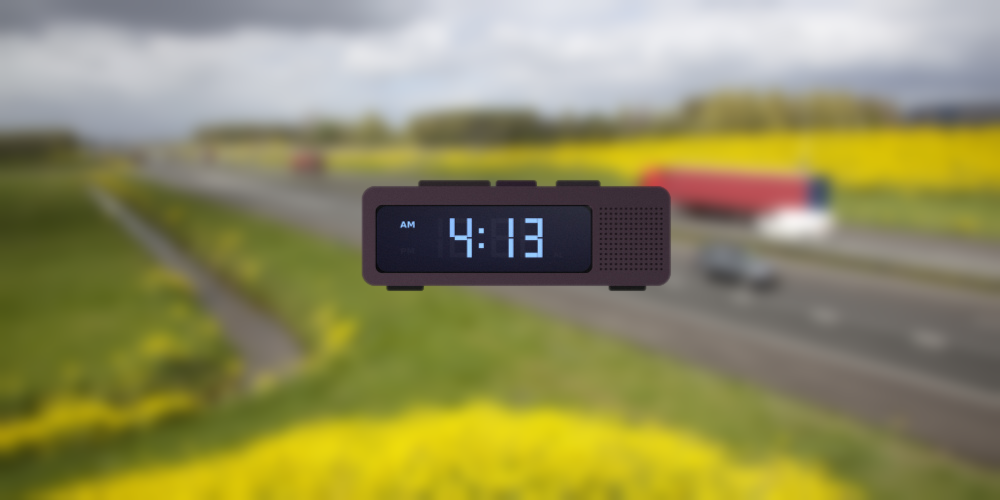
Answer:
h=4 m=13
